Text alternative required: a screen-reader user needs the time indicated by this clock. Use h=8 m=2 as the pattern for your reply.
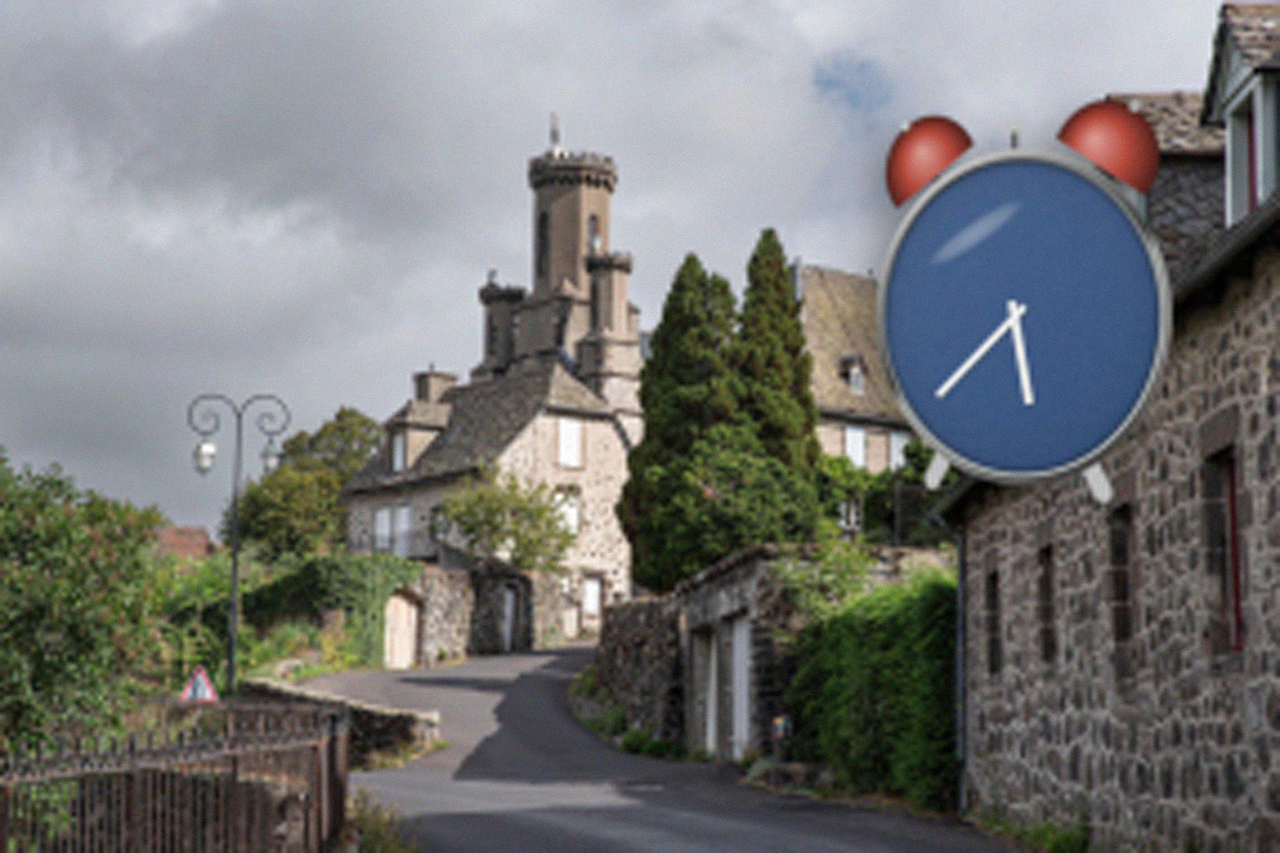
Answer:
h=5 m=38
